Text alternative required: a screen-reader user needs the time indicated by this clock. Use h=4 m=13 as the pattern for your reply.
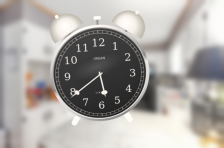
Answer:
h=5 m=39
